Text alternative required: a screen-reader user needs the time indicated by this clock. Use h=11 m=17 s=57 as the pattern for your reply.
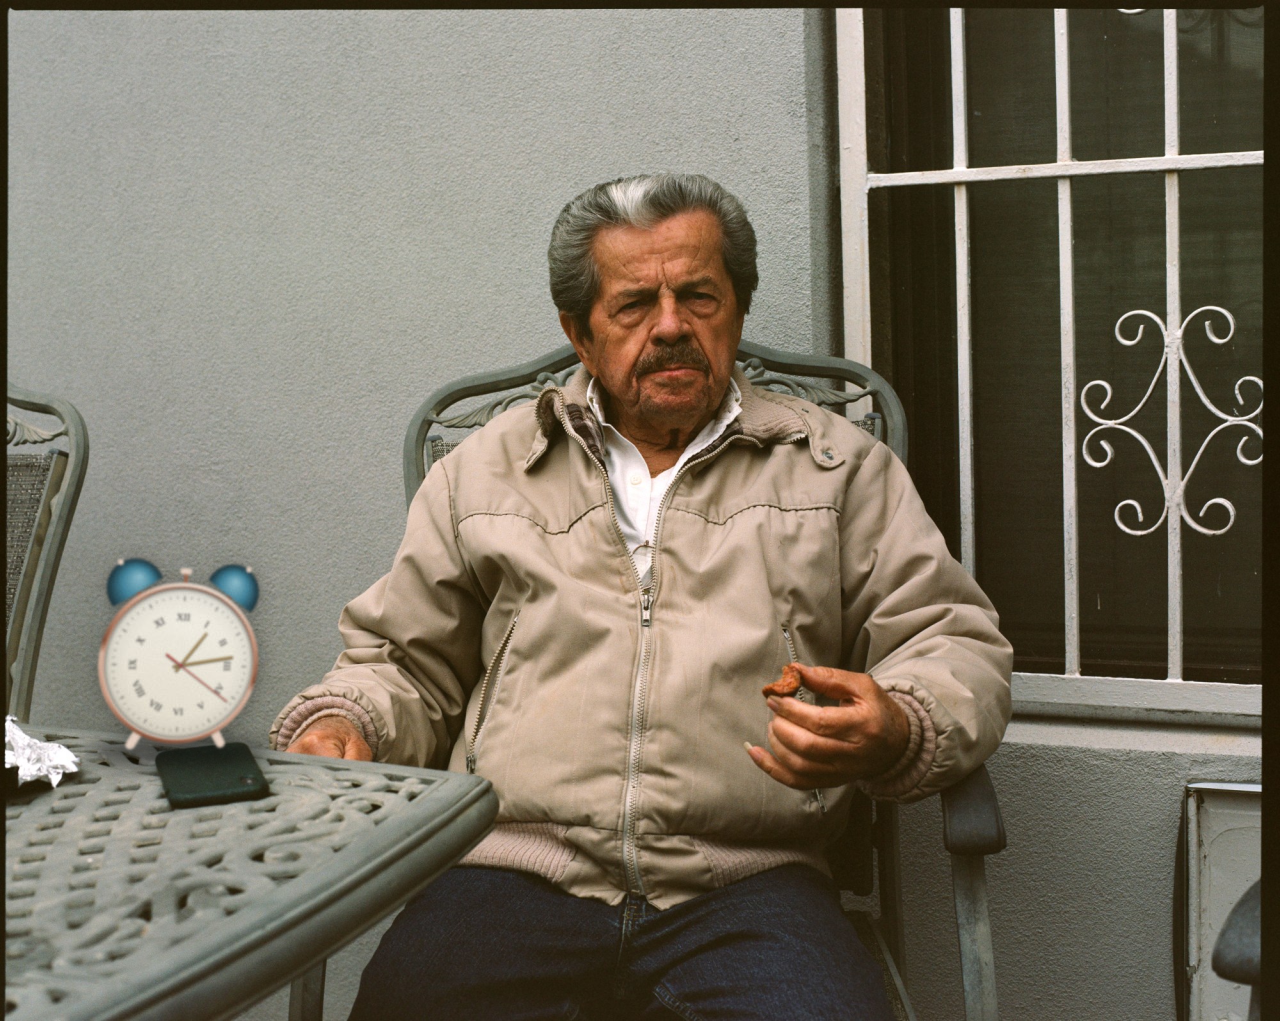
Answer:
h=1 m=13 s=21
